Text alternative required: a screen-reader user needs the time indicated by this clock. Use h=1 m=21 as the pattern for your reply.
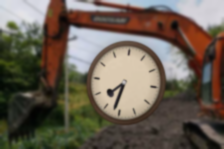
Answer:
h=7 m=32
